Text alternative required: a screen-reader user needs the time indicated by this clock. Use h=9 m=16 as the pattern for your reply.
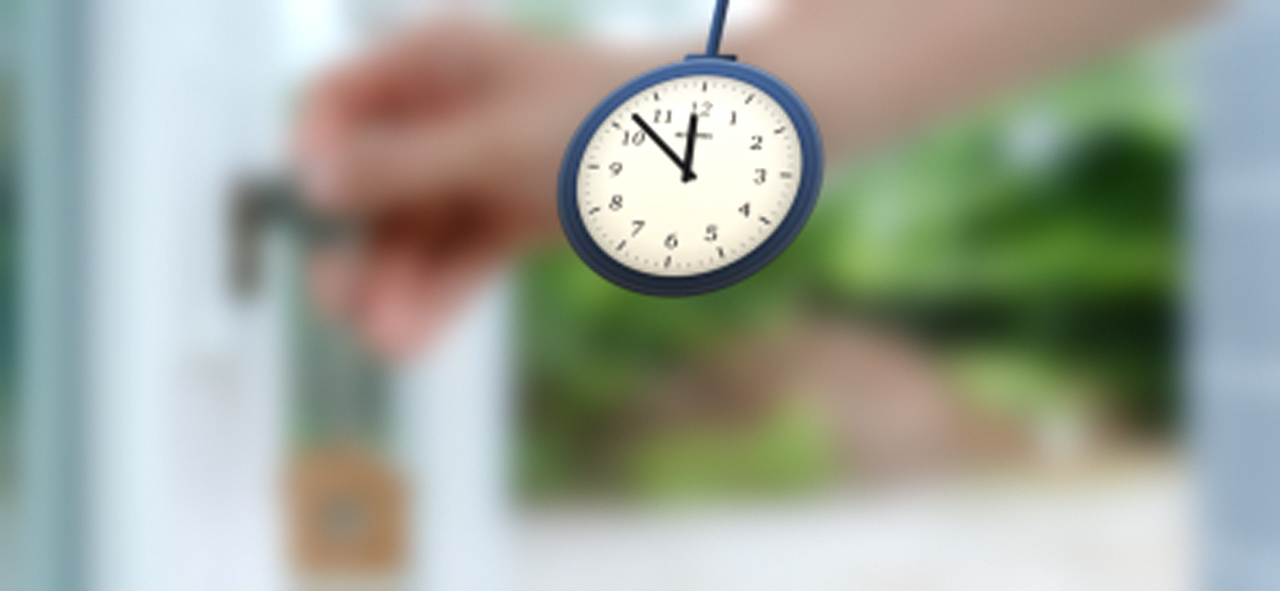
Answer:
h=11 m=52
